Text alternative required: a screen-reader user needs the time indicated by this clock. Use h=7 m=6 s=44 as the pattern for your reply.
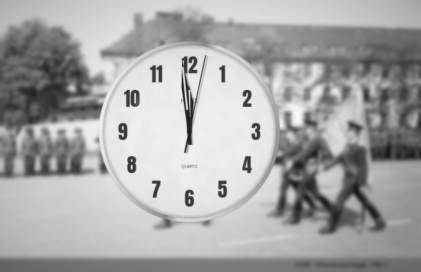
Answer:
h=11 m=59 s=2
